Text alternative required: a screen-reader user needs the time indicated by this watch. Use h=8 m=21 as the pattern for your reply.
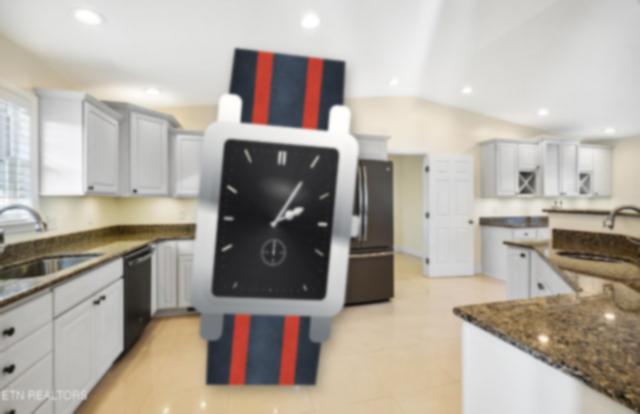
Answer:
h=2 m=5
